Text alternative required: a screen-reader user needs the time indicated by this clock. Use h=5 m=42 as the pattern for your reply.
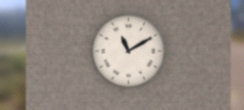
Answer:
h=11 m=10
